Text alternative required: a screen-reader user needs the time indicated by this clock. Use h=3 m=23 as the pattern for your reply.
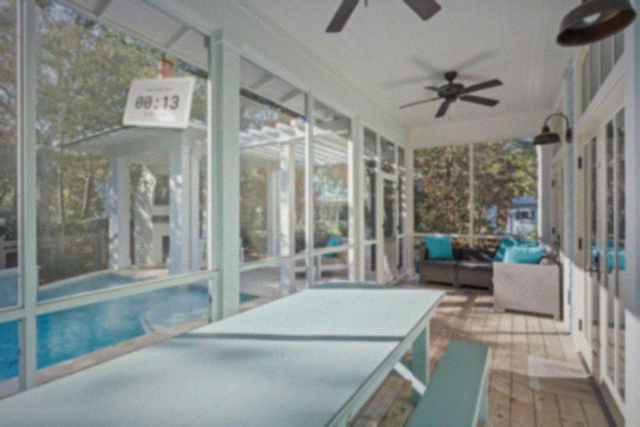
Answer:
h=0 m=13
